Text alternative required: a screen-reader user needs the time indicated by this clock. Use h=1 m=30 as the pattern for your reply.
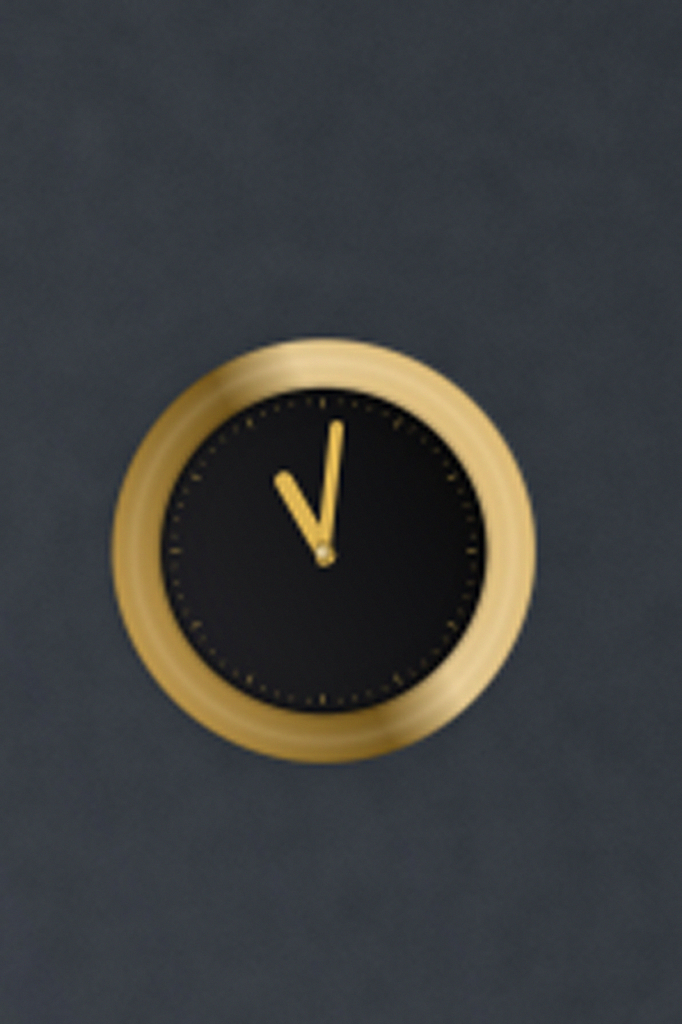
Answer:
h=11 m=1
